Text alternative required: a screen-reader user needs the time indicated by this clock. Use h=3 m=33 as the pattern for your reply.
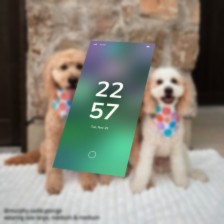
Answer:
h=22 m=57
